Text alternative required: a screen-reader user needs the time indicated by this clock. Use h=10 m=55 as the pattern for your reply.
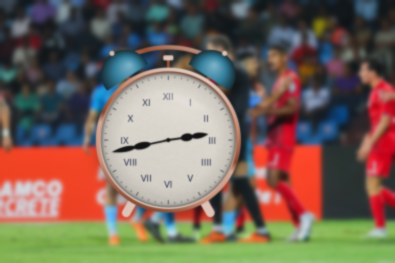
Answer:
h=2 m=43
